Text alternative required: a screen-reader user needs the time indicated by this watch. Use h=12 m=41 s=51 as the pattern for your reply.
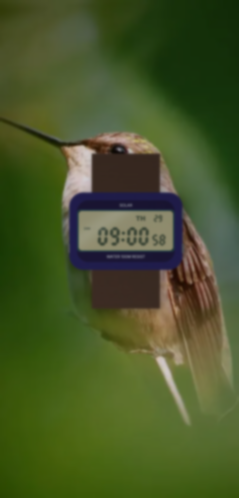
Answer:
h=9 m=0 s=58
